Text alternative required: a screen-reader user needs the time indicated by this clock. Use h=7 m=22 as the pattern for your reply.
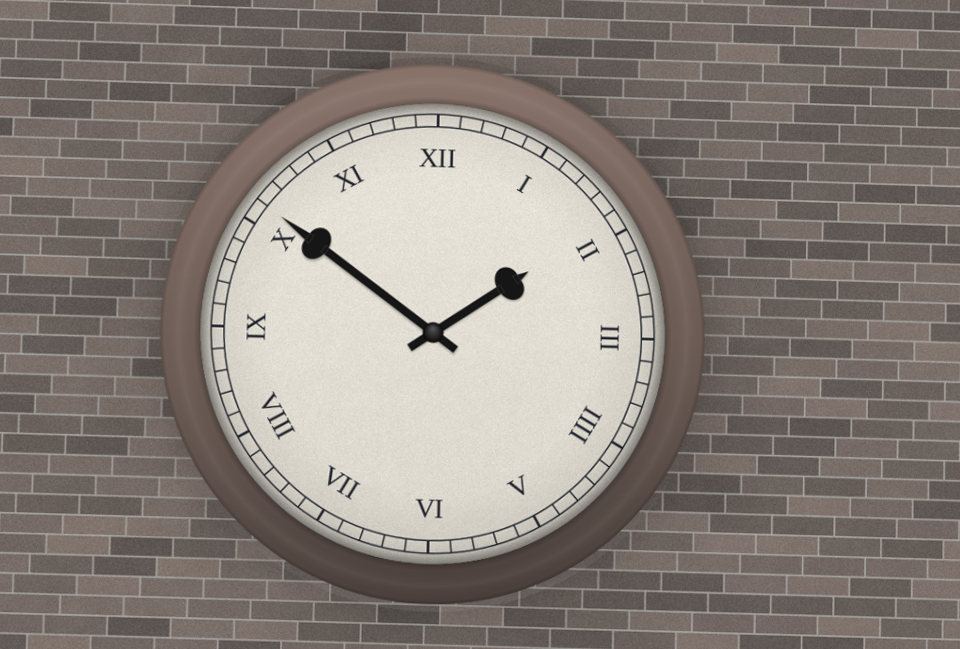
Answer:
h=1 m=51
